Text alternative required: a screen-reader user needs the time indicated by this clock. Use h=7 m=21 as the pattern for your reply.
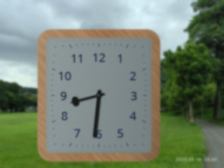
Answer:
h=8 m=31
